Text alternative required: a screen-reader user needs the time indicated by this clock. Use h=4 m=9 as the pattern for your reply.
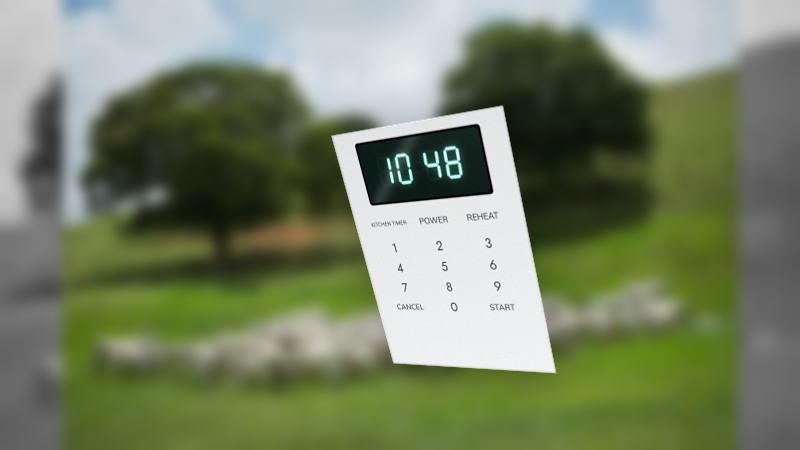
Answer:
h=10 m=48
